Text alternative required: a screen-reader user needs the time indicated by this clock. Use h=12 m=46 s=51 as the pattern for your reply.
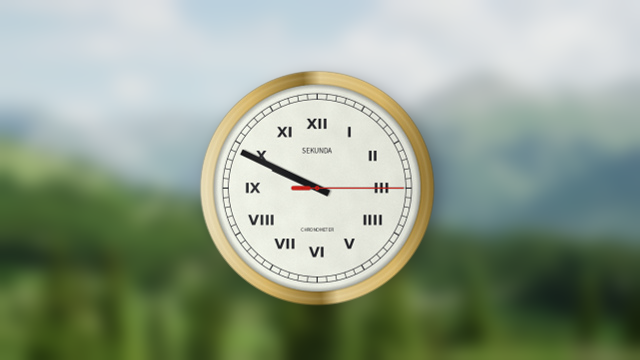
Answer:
h=9 m=49 s=15
